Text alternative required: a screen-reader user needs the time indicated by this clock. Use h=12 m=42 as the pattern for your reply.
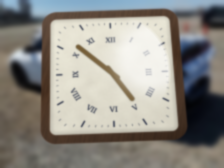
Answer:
h=4 m=52
